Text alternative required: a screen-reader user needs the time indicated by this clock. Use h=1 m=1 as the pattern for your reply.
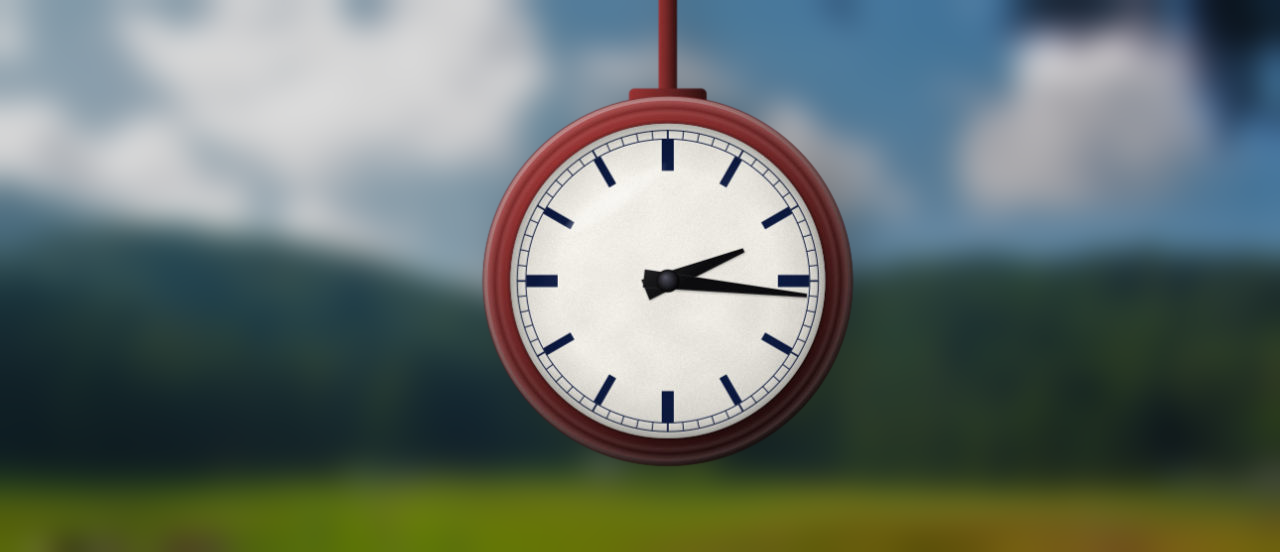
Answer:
h=2 m=16
